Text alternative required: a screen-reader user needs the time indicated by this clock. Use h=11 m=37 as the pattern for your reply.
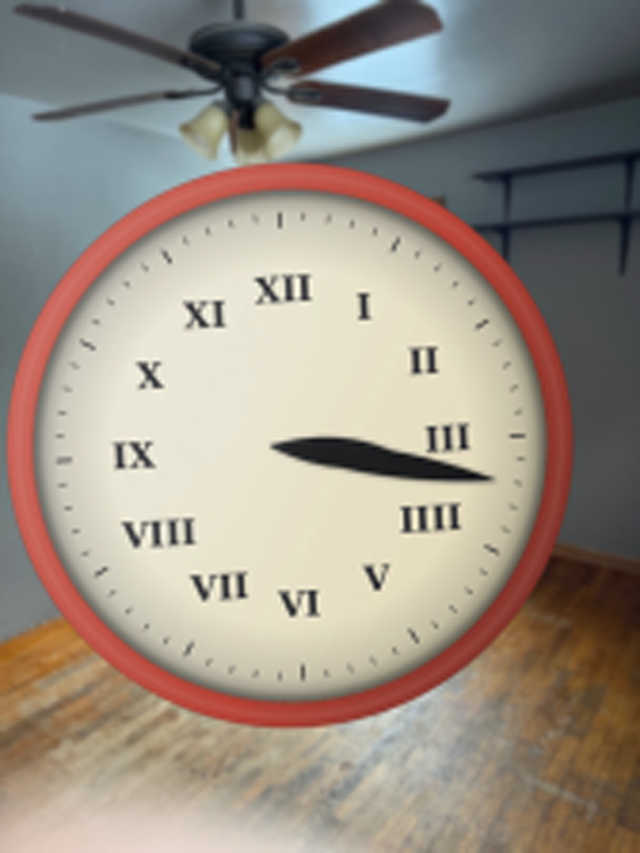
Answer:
h=3 m=17
